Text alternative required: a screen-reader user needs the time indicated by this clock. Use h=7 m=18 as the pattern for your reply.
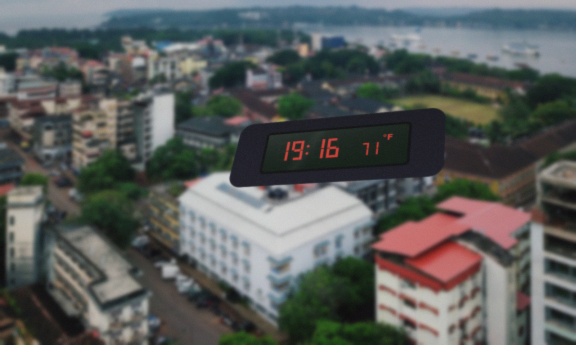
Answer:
h=19 m=16
